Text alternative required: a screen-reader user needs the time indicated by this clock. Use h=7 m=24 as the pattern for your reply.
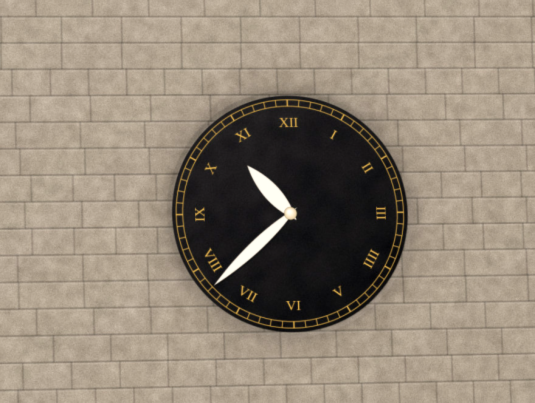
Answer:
h=10 m=38
